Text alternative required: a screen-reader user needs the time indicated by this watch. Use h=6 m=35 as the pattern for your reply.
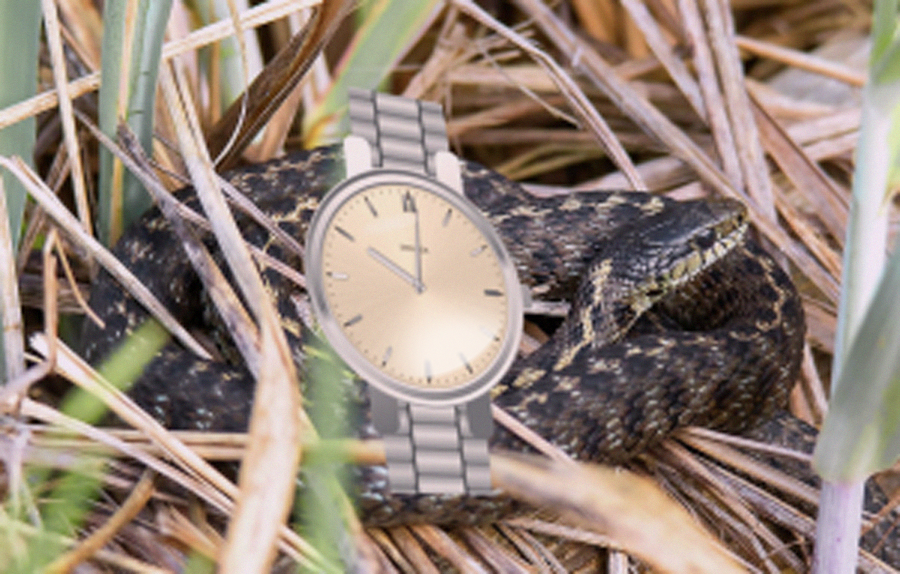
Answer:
h=10 m=1
